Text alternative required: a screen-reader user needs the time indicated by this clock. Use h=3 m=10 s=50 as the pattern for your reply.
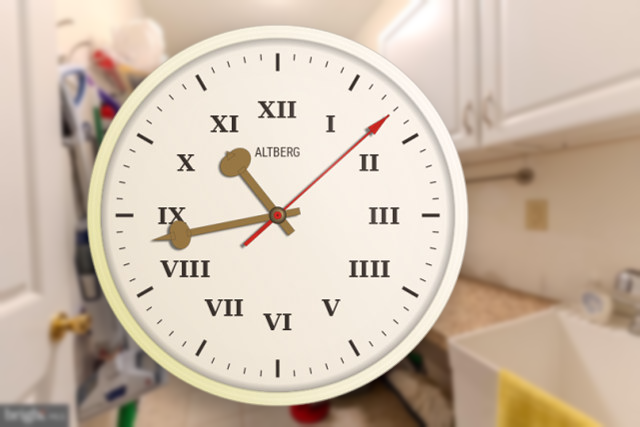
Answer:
h=10 m=43 s=8
